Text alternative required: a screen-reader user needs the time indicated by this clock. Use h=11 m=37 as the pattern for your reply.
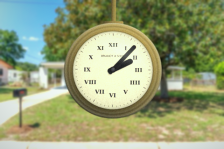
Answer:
h=2 m=7
